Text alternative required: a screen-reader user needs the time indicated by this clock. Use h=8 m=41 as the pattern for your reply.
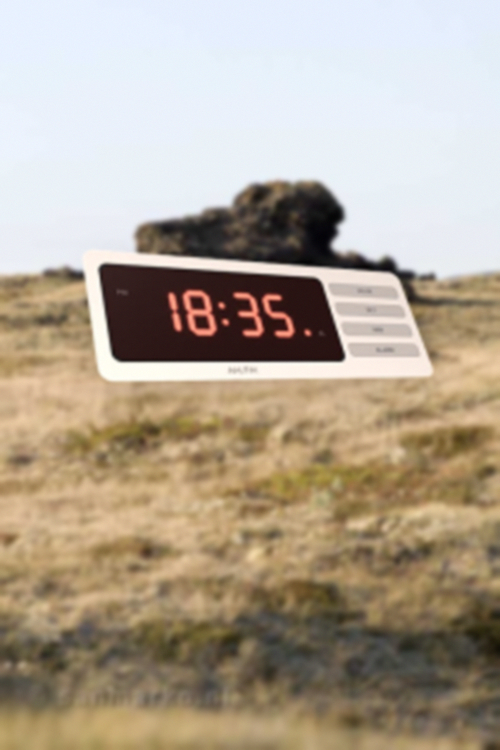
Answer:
h=18 m=35
